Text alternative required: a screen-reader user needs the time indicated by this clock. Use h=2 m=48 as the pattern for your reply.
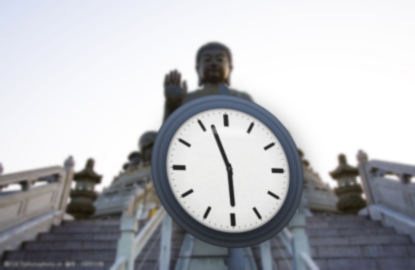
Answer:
h=5 m=57
